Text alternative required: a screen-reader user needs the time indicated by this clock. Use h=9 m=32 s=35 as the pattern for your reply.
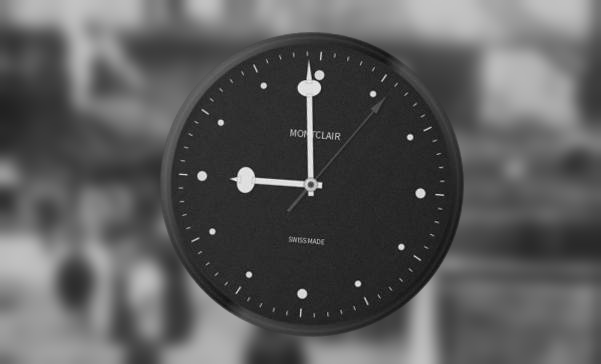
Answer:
h=8 m=59 s=6
